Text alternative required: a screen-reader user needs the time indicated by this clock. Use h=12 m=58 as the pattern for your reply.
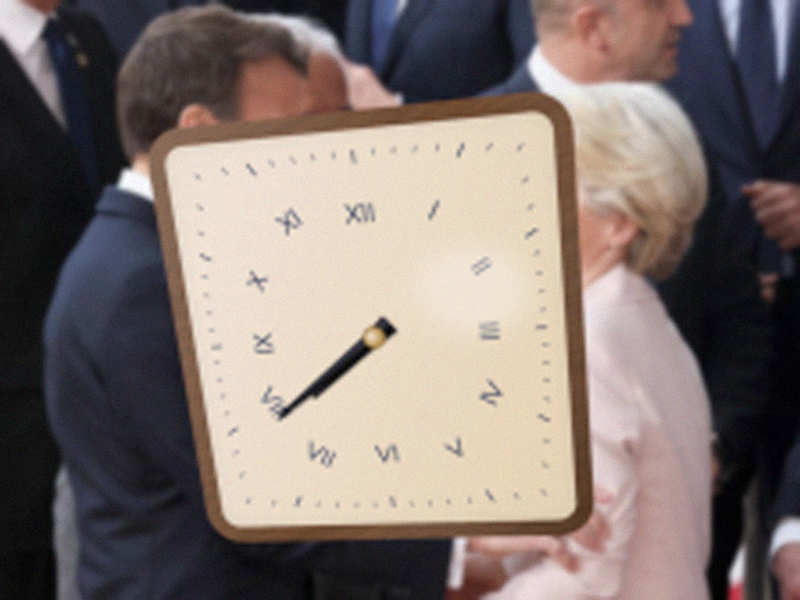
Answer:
h=7 m=39
